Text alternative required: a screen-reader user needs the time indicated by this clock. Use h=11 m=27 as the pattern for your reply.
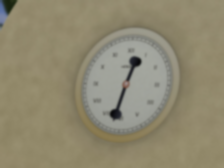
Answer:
h=12 m=32
